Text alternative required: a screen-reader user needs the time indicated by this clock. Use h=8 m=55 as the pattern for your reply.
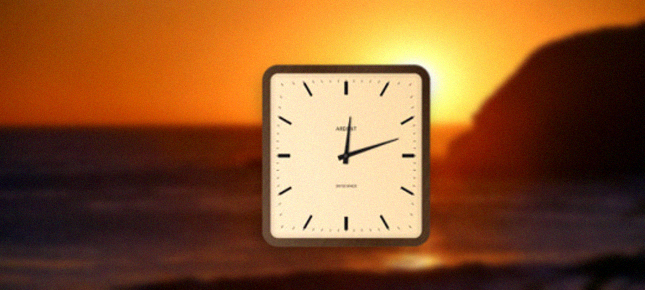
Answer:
h=12 m=12
